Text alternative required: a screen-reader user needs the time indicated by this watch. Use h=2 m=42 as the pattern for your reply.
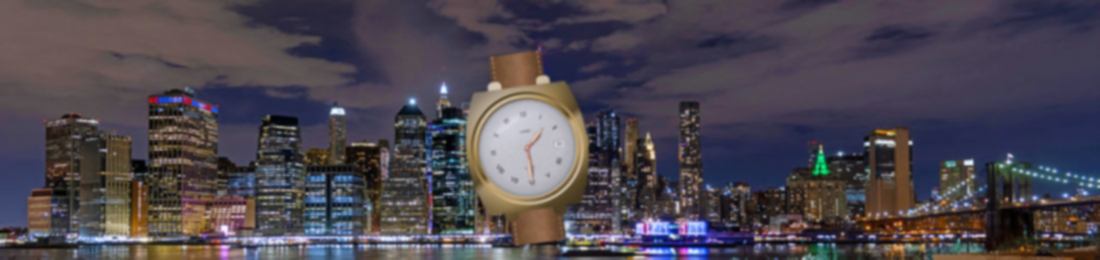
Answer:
h=1 m=30
